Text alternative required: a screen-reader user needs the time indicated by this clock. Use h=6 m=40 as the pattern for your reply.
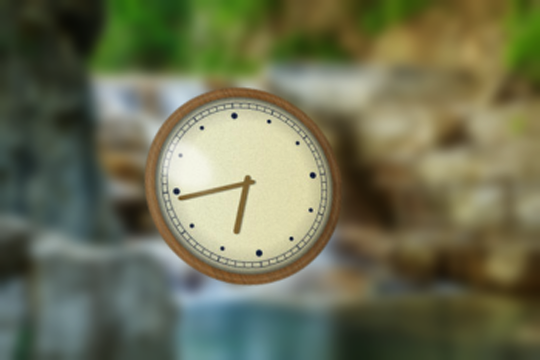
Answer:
h=6 m=44
